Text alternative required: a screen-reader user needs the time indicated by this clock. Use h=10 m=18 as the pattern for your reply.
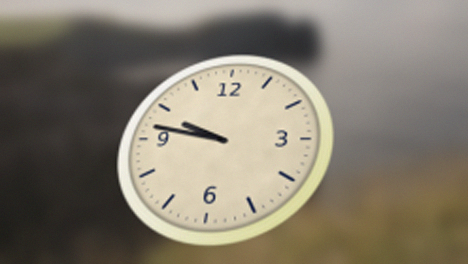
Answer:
h=9 m=47
